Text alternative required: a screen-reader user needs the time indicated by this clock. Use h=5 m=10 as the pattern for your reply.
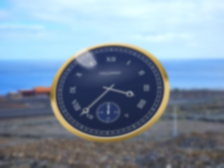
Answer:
h=3 m=37
